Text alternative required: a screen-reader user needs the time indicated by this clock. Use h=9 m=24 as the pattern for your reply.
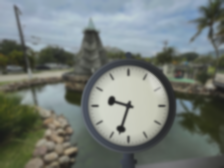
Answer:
h=9 m=33
